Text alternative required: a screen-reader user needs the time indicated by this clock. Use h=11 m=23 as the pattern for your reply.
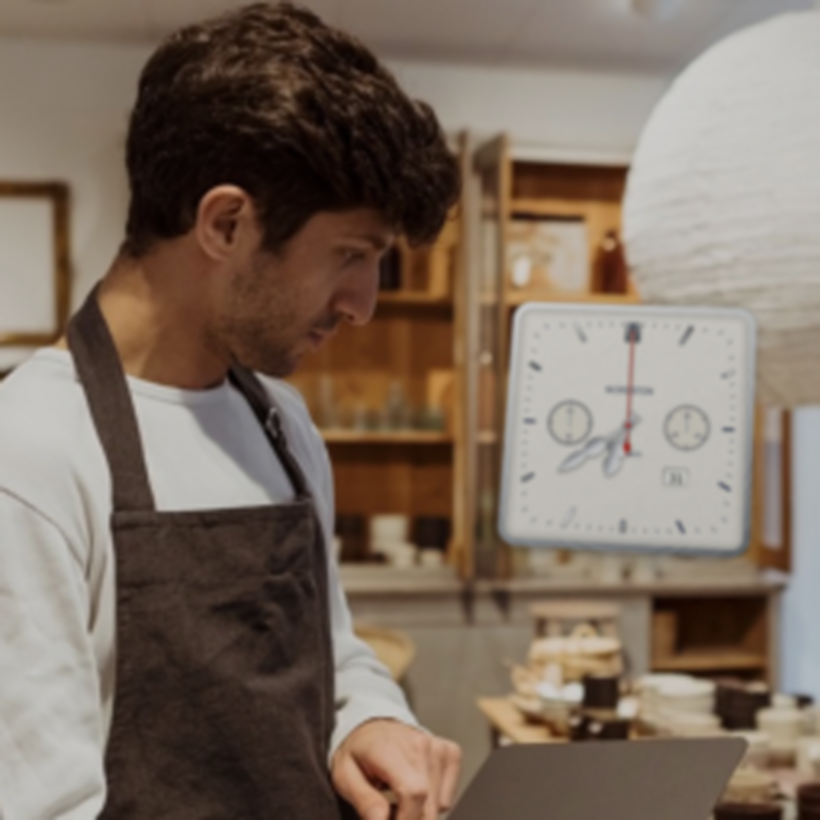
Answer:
h=6 m=39
